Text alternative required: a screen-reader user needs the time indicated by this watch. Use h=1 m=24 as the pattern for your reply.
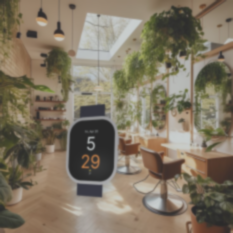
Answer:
h=5 m=29
